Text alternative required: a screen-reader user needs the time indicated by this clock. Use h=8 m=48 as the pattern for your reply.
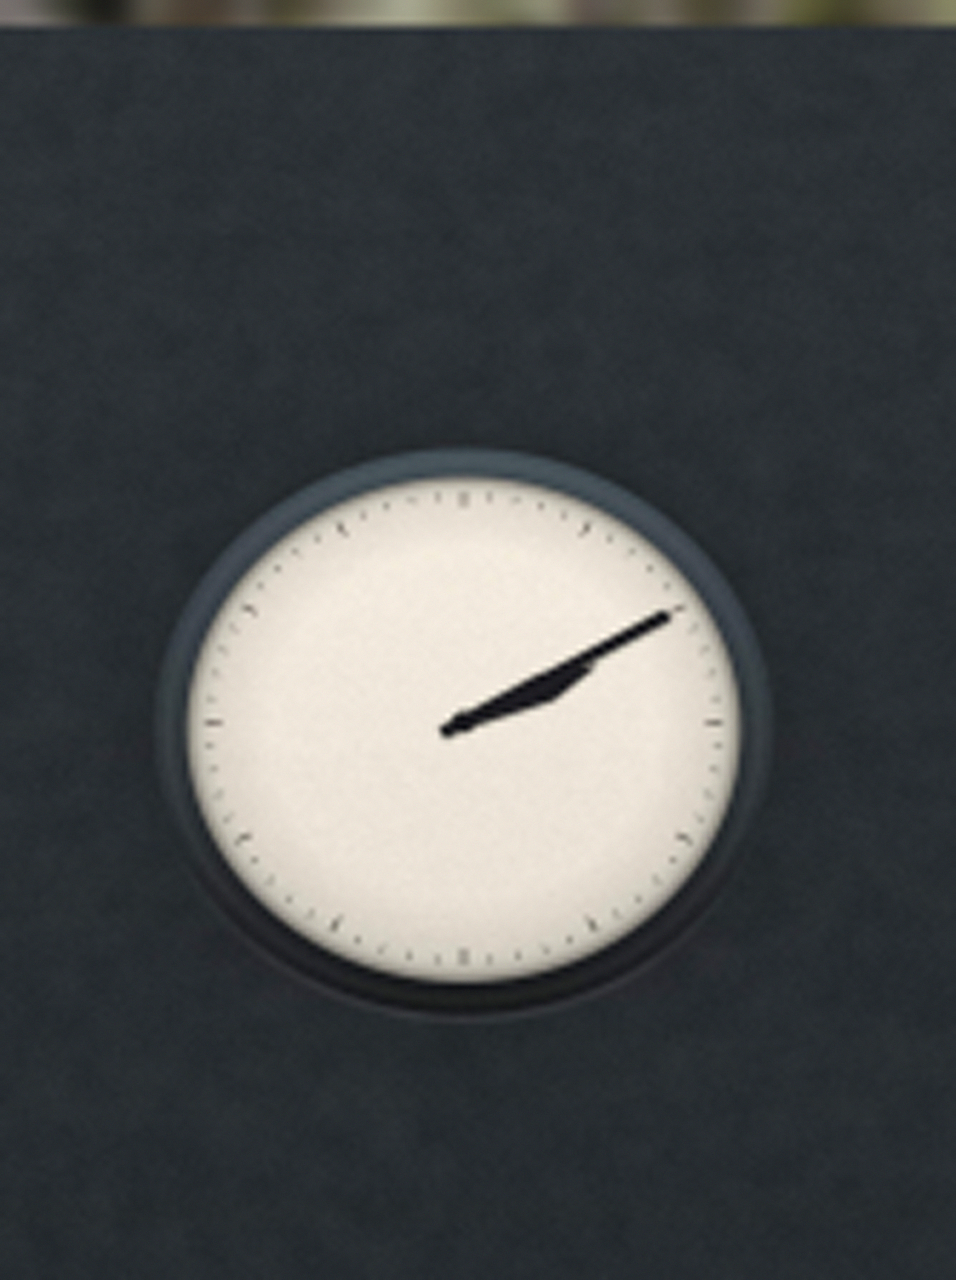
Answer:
h=2 m=10
